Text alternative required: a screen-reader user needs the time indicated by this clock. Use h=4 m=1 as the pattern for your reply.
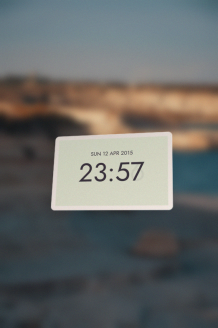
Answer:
h=23 m=57
